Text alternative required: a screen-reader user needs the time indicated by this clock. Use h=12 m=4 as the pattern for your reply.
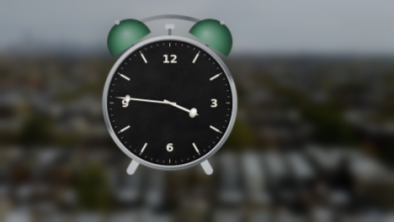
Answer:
h=3 m=46
